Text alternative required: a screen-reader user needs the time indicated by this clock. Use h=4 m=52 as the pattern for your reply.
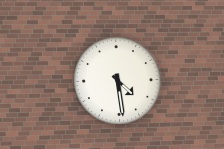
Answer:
h=4 m=29
